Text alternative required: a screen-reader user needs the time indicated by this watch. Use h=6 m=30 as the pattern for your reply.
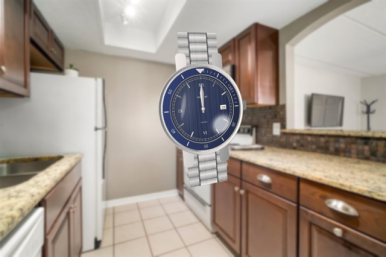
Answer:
h=12 m=0
